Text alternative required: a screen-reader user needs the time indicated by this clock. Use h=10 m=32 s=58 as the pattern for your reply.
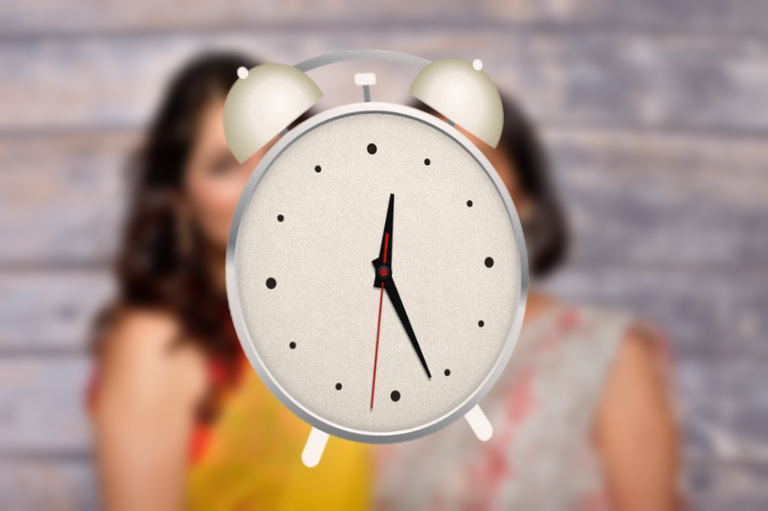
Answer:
h=12 m=26 s=32
